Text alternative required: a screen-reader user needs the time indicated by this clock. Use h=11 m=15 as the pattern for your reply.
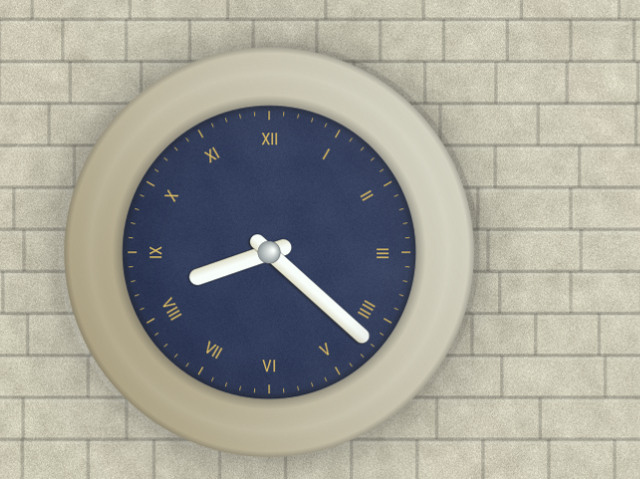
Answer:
h=8 m=22
